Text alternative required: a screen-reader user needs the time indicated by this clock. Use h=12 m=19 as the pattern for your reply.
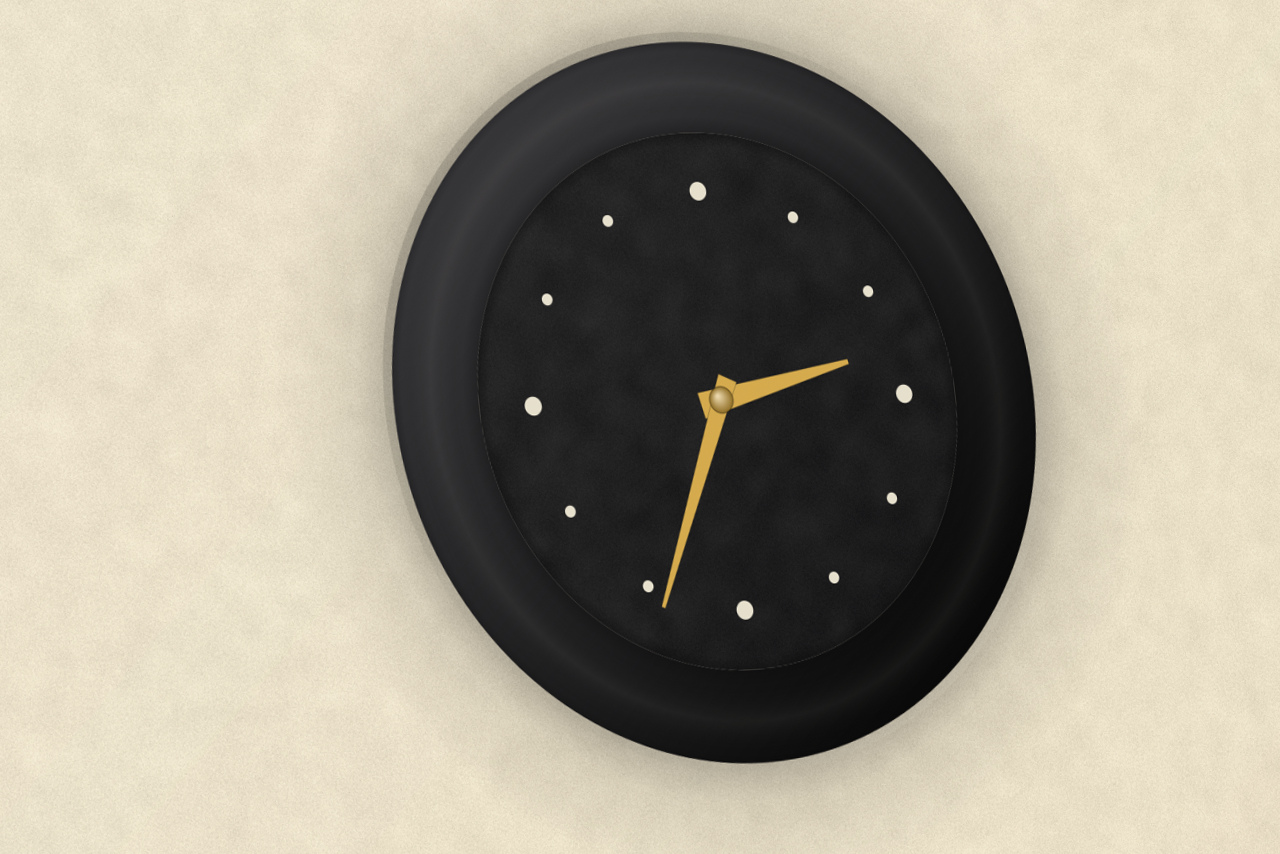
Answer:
h=2 m=34
